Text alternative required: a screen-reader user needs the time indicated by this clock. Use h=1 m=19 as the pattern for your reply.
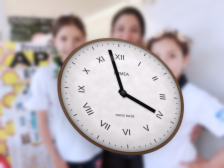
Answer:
h=3 m=58
